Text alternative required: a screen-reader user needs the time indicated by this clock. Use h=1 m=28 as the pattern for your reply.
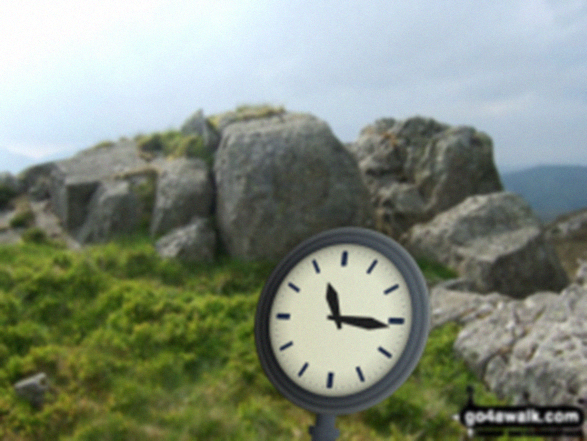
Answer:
h=11 m=16
